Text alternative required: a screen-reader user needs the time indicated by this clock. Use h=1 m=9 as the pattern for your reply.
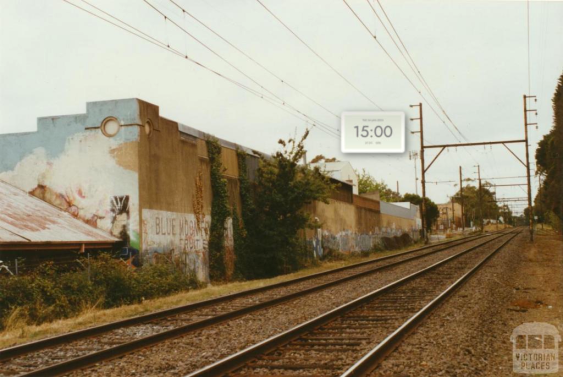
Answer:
h=15 m=0
